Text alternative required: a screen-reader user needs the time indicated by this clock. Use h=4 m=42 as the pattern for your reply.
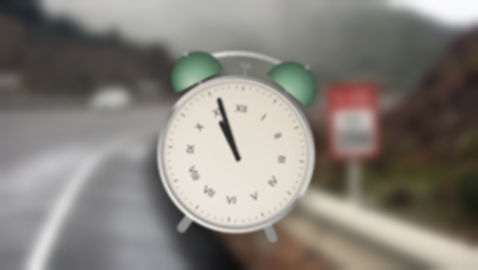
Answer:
h=10 m=56
